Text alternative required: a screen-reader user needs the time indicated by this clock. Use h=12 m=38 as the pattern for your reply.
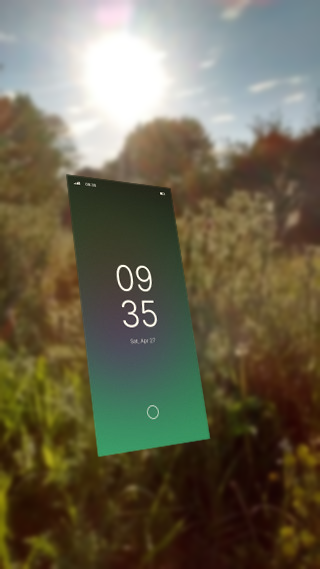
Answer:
h=9 m=35
